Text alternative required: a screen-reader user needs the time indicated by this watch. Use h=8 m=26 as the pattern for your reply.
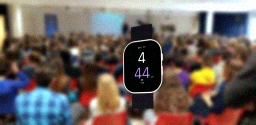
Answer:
h=4 m=44
